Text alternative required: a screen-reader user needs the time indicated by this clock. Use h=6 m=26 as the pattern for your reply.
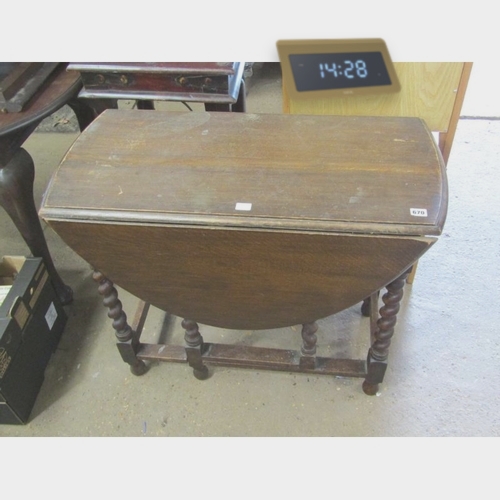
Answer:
h=14 m=28
